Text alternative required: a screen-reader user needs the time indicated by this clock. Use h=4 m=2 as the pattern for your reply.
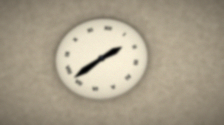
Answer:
h=1 m=37
